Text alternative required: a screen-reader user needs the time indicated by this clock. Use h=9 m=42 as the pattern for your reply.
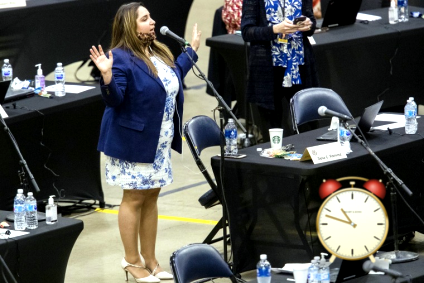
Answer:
h=10 m=48
